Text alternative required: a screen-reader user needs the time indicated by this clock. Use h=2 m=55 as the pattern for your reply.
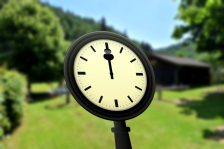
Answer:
h=12 m=0
